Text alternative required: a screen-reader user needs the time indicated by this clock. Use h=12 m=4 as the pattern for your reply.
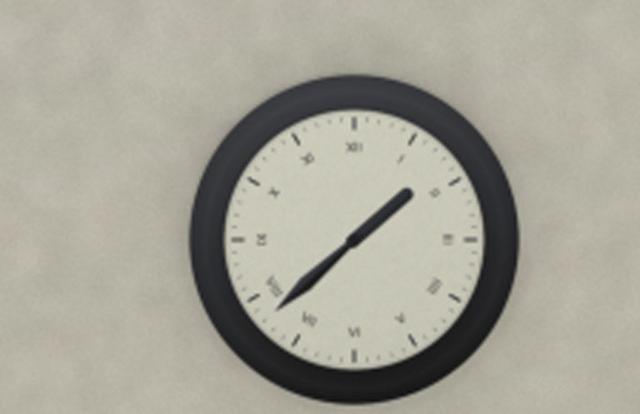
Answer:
h=1 m=38
